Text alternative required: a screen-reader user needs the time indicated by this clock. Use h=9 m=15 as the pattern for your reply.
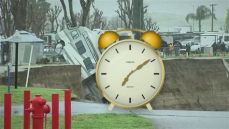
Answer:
h=7 m=9
